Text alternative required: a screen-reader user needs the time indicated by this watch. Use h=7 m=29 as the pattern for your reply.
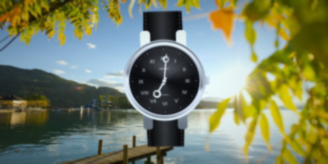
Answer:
h=7 m=1
